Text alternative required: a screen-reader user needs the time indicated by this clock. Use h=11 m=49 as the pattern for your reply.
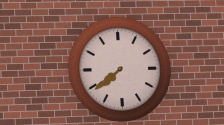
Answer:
h=7 m=39
